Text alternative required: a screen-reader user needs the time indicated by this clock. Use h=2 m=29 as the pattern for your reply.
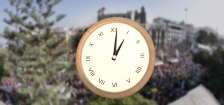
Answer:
h=1 m=1
